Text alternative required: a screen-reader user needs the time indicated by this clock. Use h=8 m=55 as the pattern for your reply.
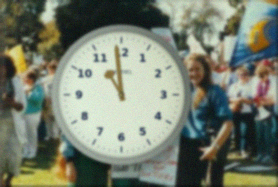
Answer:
h=10 m=59
